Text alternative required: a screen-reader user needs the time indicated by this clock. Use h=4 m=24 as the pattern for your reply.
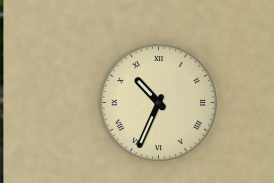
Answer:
h=10 m=34
